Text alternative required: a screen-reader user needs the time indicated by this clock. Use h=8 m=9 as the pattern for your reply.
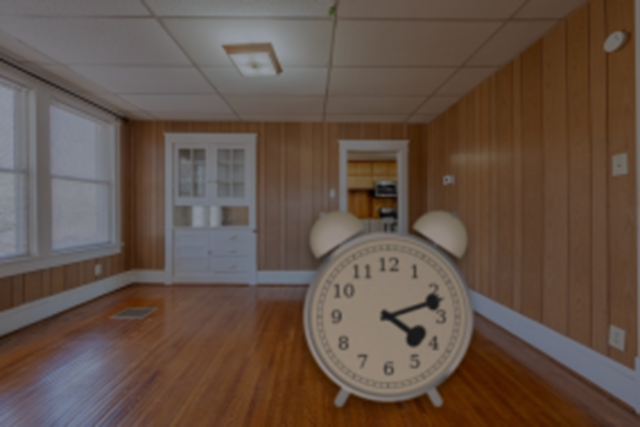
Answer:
h=4 m=12
